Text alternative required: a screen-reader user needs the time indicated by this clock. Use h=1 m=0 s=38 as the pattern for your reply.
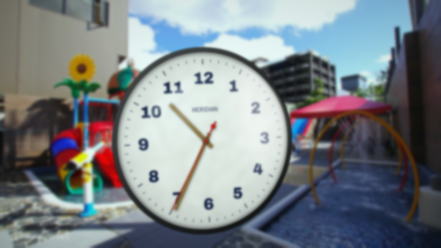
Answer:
h=10 m=34 s=35
